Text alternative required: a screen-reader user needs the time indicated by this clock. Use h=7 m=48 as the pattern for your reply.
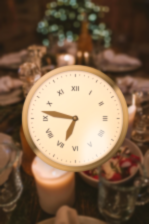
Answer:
h=6 m=47
